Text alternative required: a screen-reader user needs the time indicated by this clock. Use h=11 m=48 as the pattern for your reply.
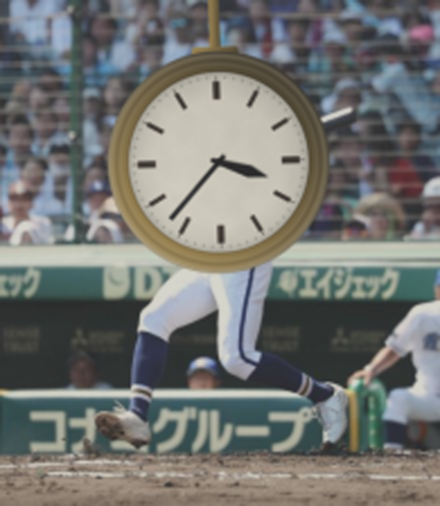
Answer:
h=3 m=37
